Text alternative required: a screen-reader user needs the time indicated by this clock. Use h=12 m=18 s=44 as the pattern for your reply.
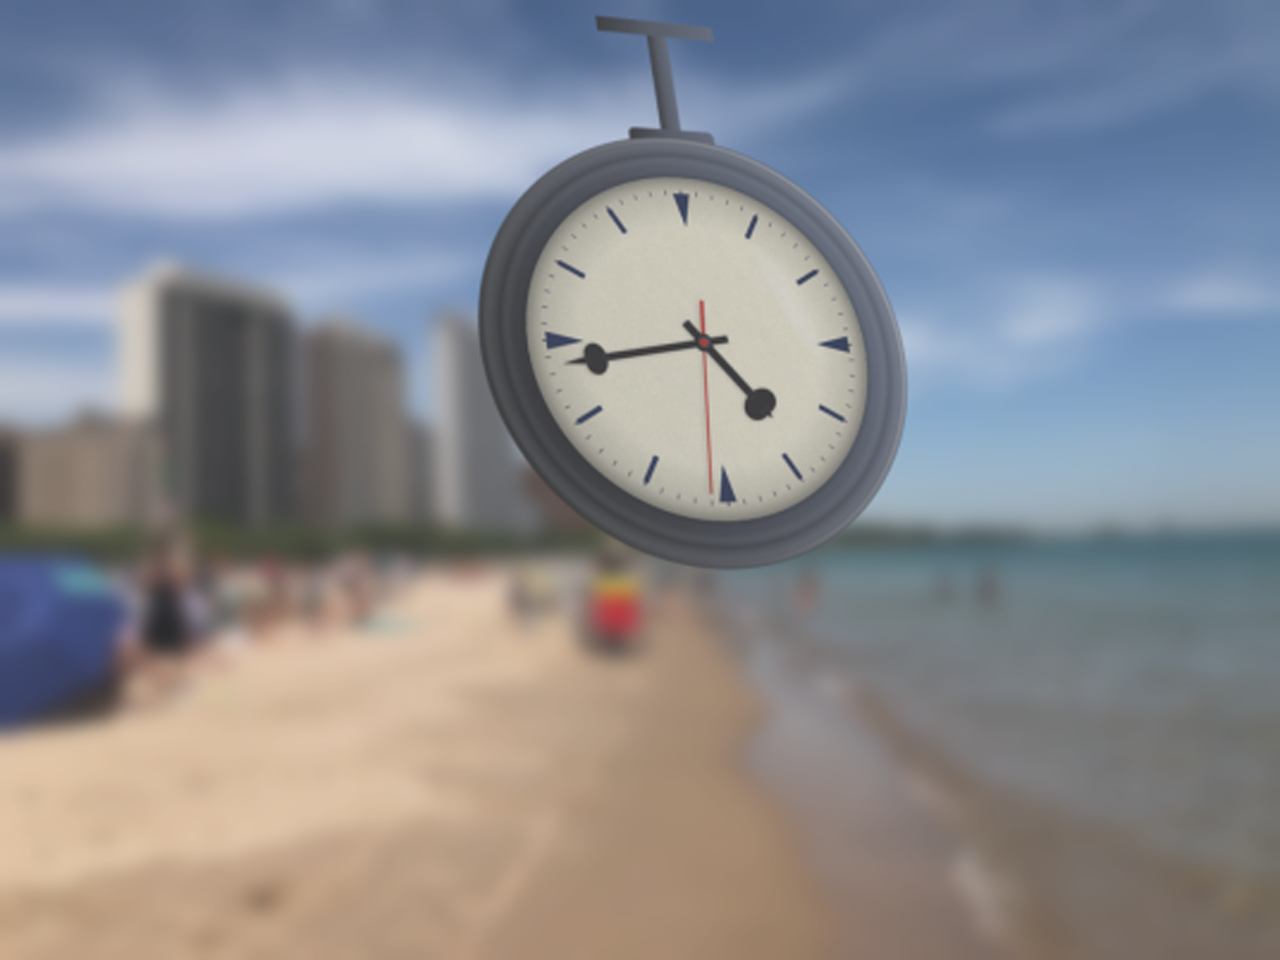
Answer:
h=4 m=43 s=31
